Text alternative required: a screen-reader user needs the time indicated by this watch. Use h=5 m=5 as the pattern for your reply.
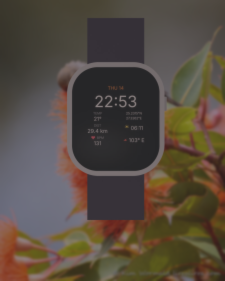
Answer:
h=22 m=53
